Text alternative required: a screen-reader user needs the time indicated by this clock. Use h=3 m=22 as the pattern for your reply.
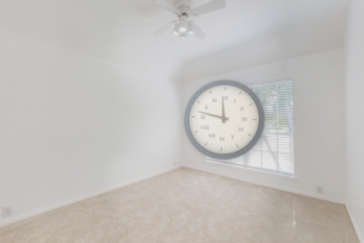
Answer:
h=11 m=47
